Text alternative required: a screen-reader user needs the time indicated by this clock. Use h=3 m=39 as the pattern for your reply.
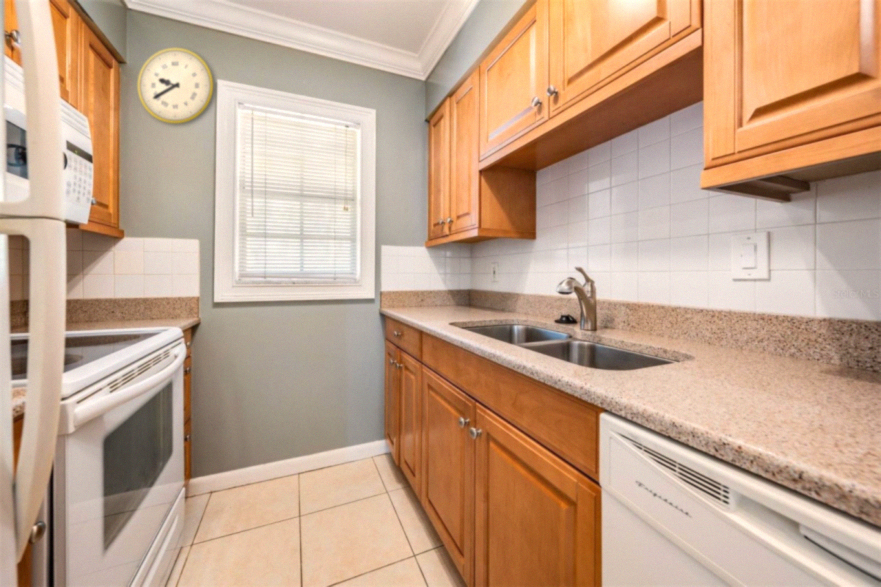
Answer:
h=9 m=40
